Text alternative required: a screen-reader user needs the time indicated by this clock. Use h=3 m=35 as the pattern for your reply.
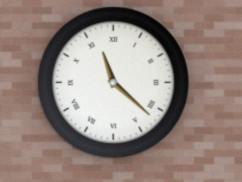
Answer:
h=11 m=22
